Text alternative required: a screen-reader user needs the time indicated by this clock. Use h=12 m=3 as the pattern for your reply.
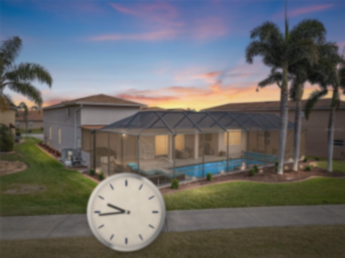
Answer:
h=9 m=44
